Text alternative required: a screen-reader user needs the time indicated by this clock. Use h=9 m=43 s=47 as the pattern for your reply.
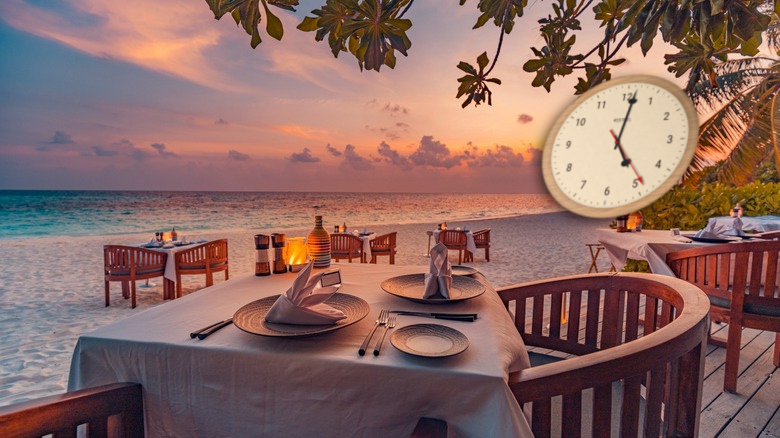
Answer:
h=5 m=1 s=24
